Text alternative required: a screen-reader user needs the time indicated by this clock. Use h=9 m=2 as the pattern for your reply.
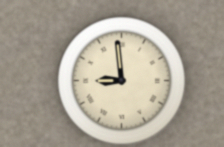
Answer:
h=8 m=59
